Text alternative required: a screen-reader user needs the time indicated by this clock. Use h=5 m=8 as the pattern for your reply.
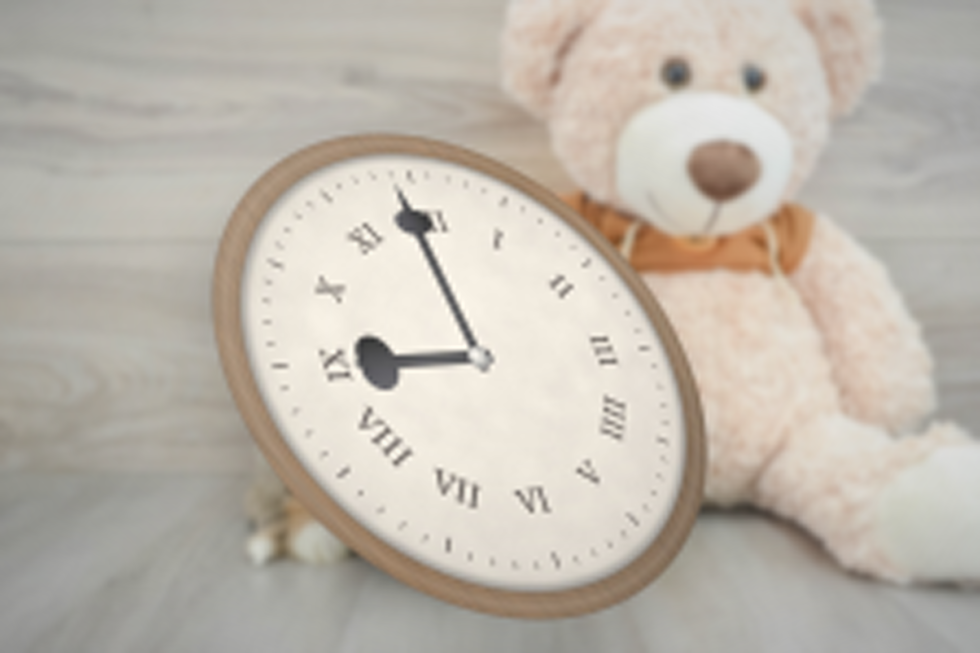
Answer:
h=8 m=59
